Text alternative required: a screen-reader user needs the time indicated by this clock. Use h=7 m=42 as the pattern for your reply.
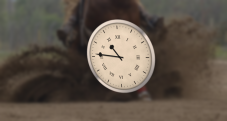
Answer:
h=10 m=46
